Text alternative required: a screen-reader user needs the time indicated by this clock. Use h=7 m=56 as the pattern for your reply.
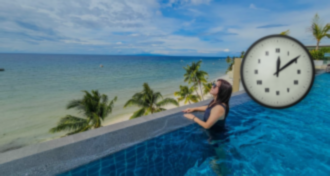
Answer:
h=12 m=9
